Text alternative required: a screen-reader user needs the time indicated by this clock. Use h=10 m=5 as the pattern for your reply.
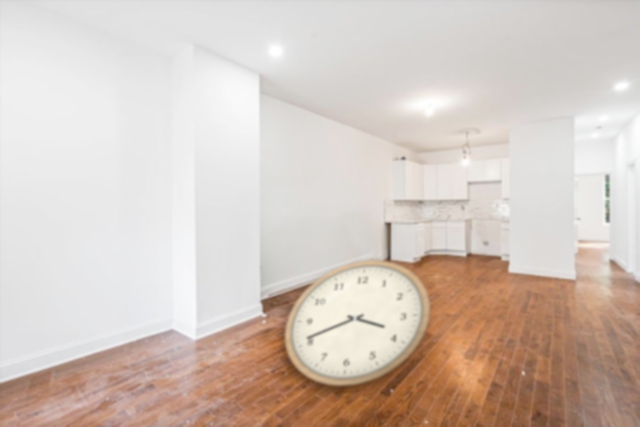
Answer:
h=3 m=41
